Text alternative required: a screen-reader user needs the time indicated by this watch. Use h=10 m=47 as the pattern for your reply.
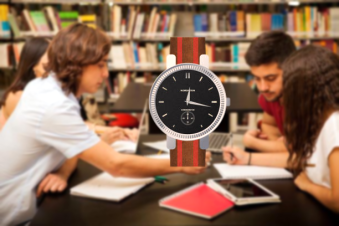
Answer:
h=12 m=17
